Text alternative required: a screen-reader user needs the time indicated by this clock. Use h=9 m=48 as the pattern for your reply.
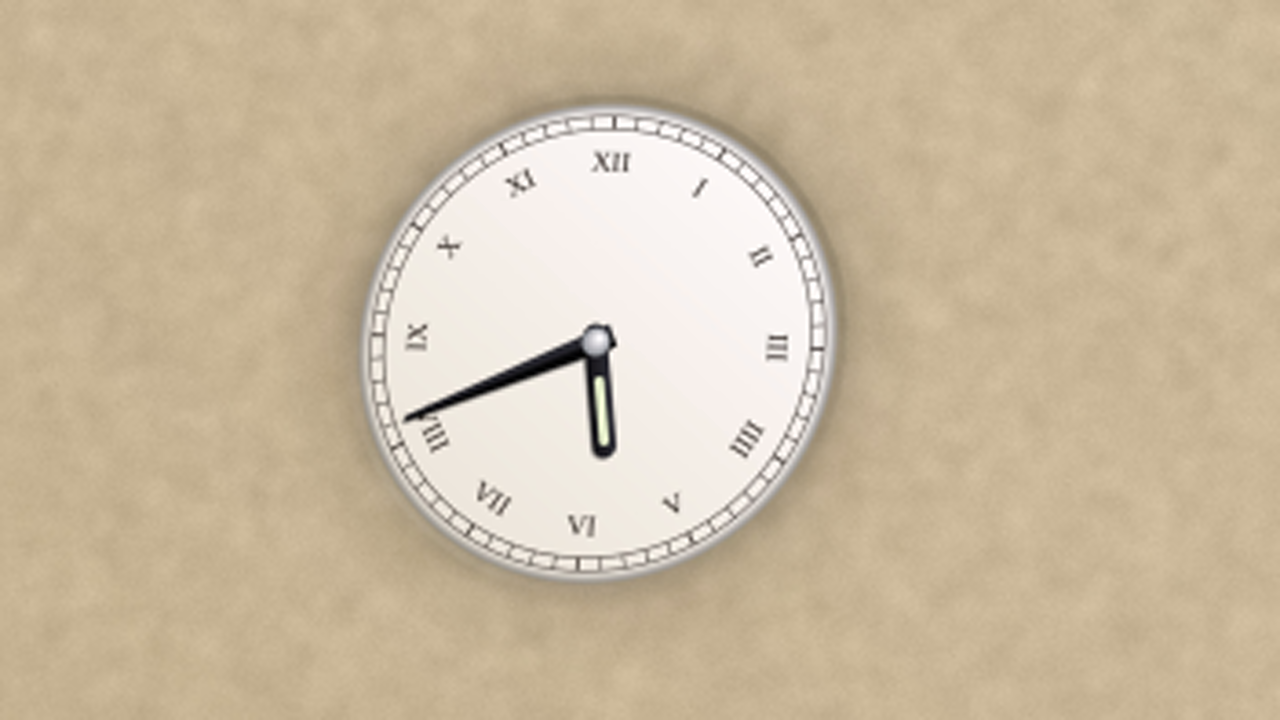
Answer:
h=5 m=41
